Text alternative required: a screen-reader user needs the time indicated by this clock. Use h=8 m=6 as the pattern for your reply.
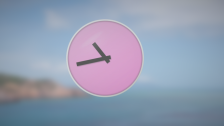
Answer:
h=10 m=43
